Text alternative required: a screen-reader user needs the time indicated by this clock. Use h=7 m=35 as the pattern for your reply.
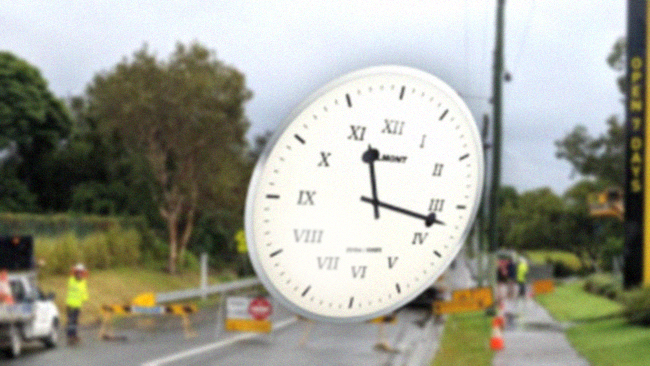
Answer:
h=11 m=17
